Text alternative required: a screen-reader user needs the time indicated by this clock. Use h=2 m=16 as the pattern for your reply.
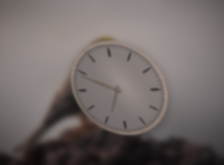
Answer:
h=6 m=49
